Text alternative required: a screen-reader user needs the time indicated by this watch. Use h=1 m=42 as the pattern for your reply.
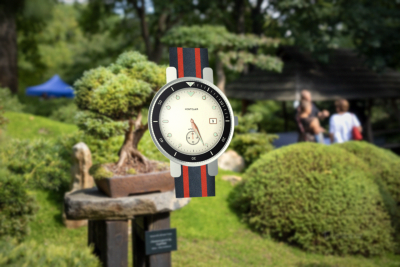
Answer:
h=5 m=26
